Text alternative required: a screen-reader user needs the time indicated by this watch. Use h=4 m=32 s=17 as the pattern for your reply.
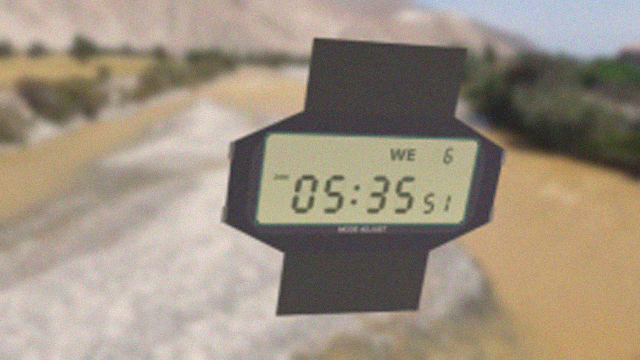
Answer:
h=5 m=35 s=51
